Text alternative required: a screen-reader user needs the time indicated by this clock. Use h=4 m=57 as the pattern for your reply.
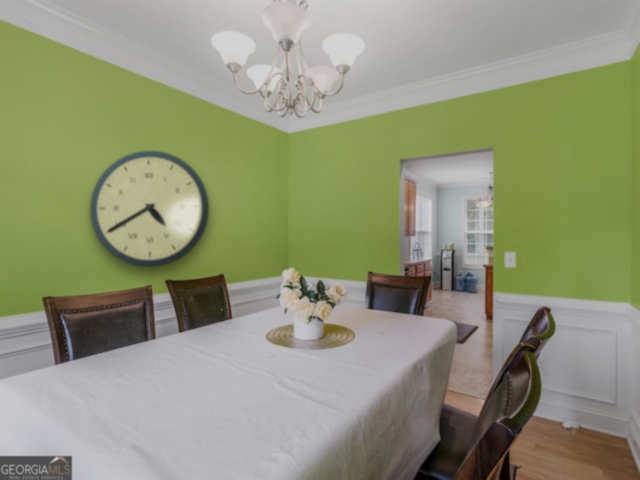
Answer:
h=4 m=40
